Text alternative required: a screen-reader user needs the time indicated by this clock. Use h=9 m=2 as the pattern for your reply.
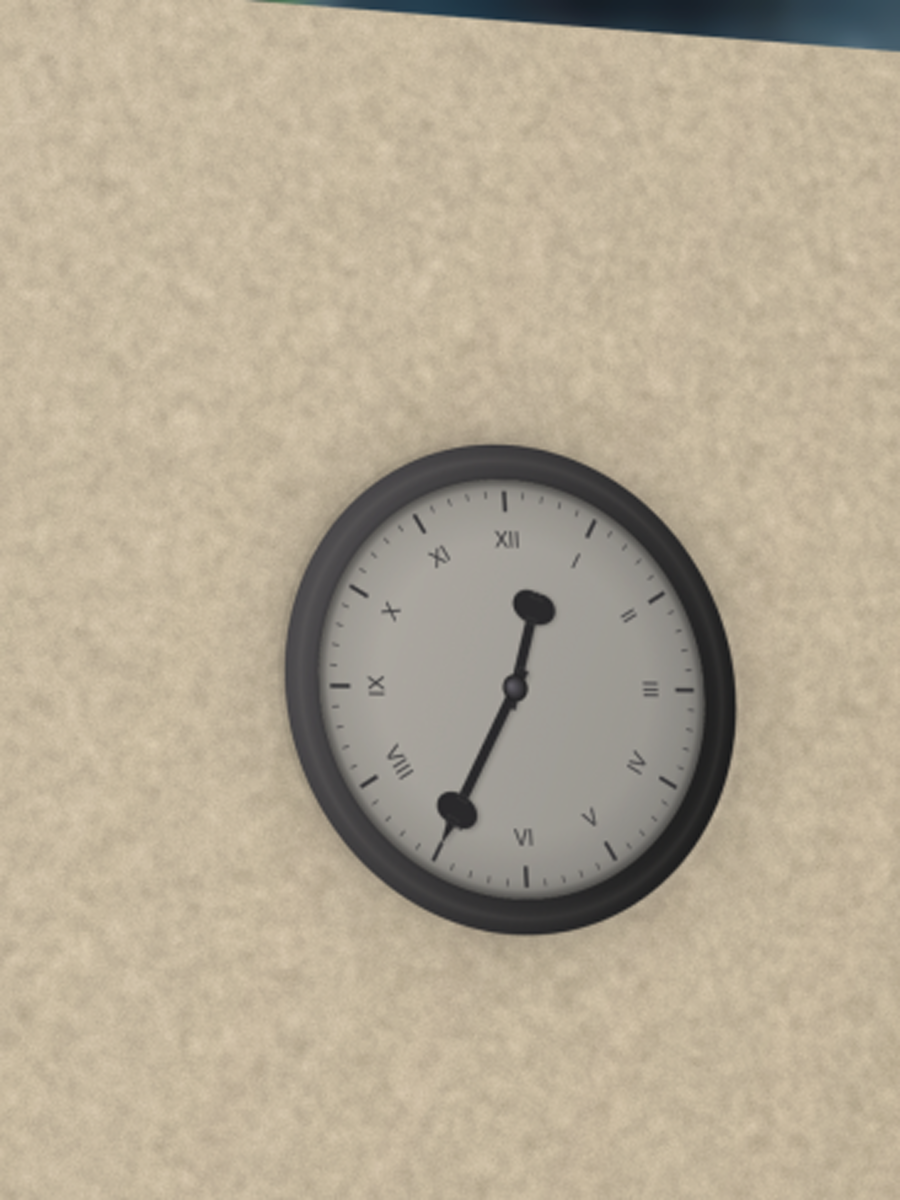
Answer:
h=12 m=35
